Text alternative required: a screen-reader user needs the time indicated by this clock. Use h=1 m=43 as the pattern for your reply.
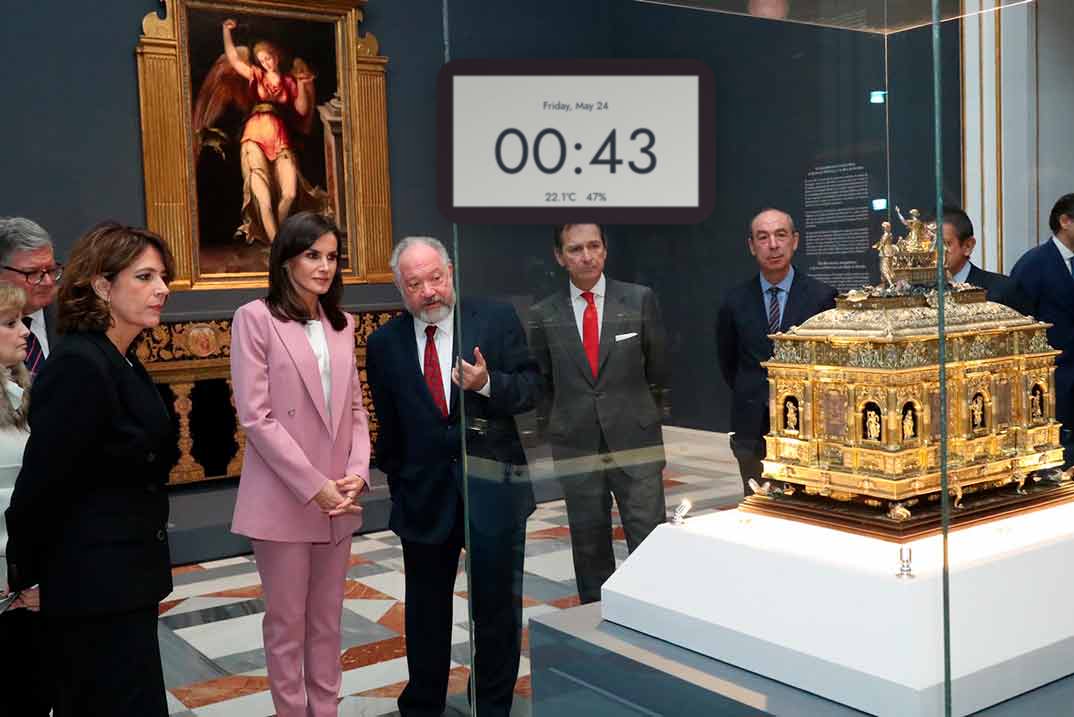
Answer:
h=0 m=43
